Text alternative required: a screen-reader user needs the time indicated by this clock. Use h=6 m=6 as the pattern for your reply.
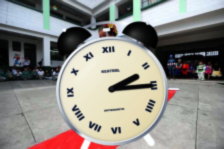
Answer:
h=2 m=15
